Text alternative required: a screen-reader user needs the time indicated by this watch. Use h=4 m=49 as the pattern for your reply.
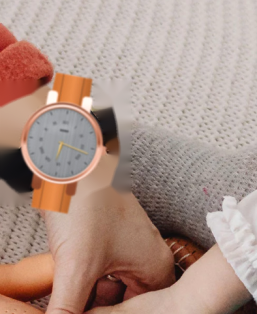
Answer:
h=6 m=17
